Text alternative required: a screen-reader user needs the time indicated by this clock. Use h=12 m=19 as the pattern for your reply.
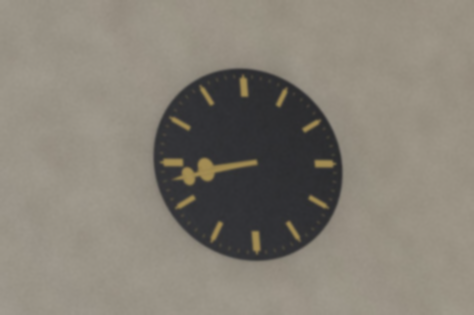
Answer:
h=8 m=43
